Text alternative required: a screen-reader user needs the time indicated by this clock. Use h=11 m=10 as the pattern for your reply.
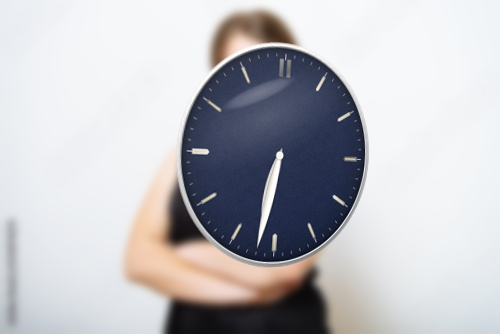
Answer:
h=6 m=32
